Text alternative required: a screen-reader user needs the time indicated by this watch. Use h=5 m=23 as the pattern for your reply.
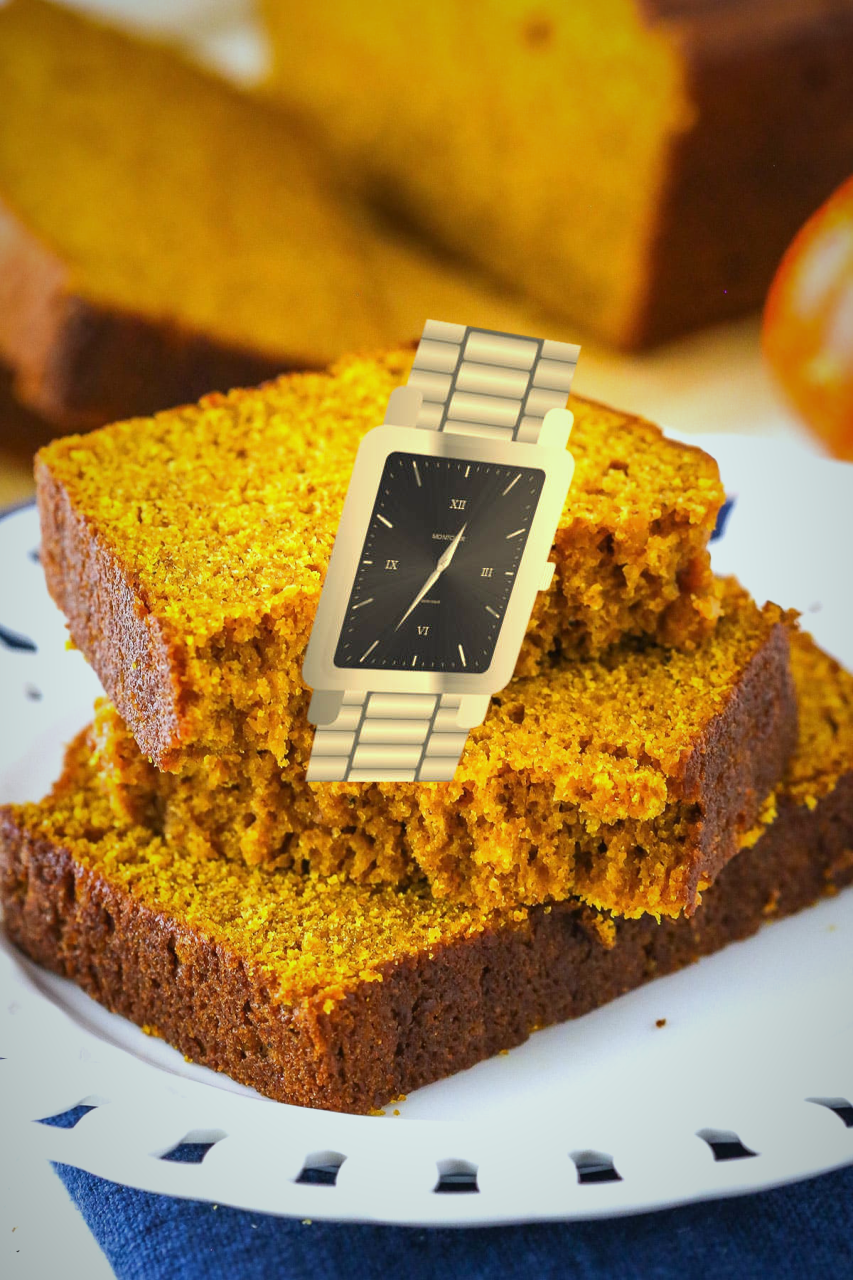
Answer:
h=12 m=34
